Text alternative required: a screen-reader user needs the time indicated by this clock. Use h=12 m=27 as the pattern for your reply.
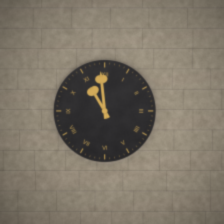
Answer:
h=10 m=59
